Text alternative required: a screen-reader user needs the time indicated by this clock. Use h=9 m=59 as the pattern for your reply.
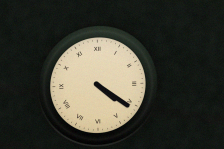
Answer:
h=4 m=21
